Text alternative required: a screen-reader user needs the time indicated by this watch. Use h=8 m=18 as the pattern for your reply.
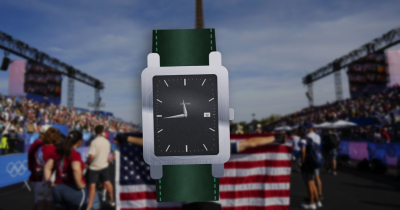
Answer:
h=11 m=44
